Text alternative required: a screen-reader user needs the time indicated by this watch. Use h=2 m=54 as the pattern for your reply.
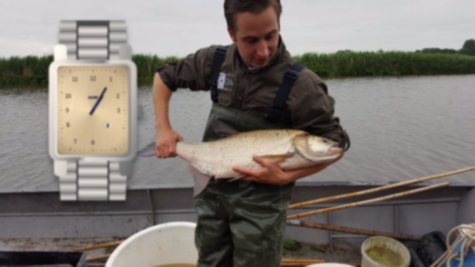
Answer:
h=1 m=5
